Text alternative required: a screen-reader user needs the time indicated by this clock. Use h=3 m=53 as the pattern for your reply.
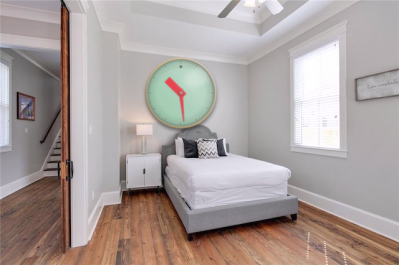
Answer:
h=10 m=29
